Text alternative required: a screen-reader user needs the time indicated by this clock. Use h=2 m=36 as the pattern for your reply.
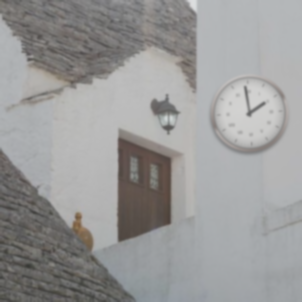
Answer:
h=1 m=59
